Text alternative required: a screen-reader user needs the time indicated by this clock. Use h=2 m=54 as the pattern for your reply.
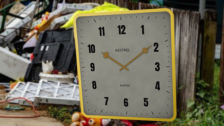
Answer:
h=10 m=9
